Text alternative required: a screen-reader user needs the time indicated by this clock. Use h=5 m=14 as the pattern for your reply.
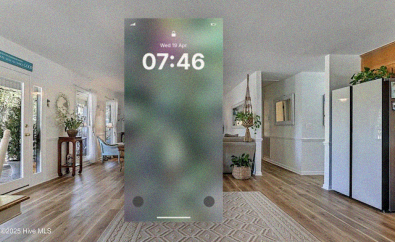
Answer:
h=7 m=46
